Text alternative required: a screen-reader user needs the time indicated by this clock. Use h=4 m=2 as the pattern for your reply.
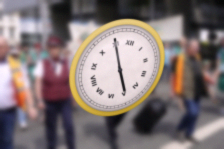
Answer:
h=4 m=55
